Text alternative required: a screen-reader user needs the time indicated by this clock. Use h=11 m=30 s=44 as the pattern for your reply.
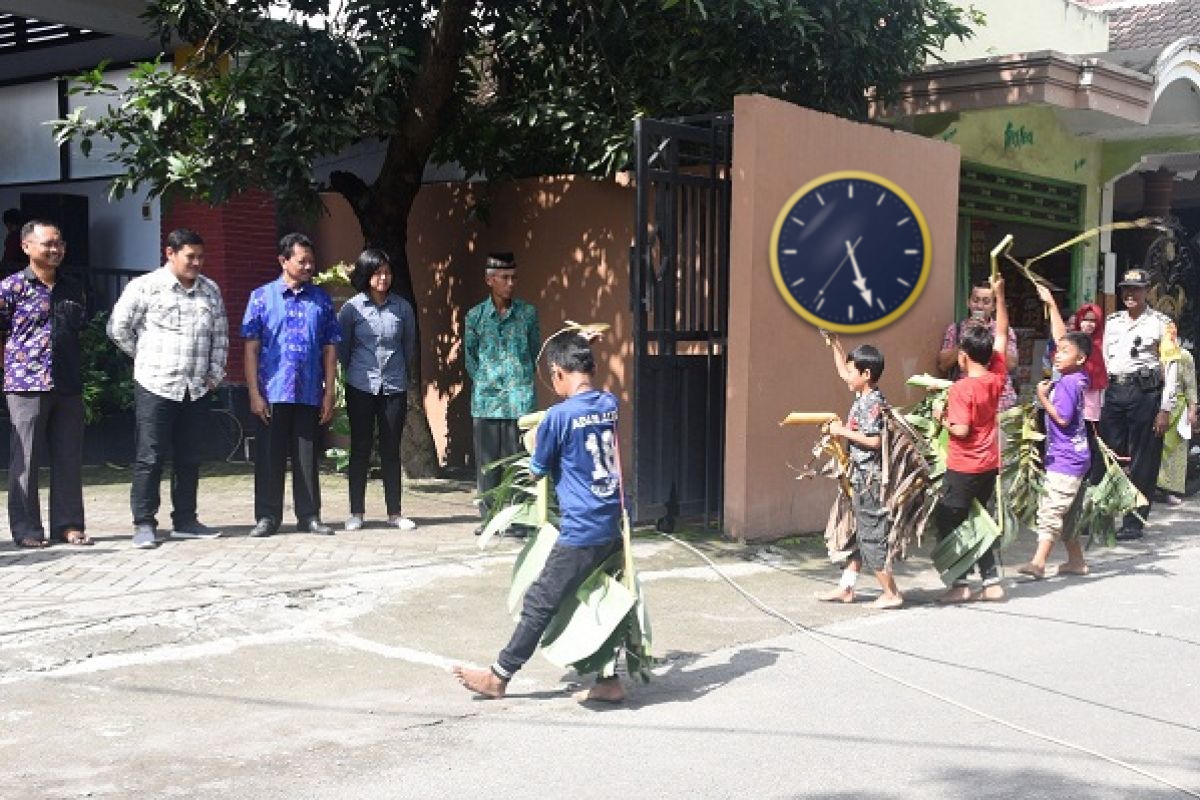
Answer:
h=5 m=26 s=36
